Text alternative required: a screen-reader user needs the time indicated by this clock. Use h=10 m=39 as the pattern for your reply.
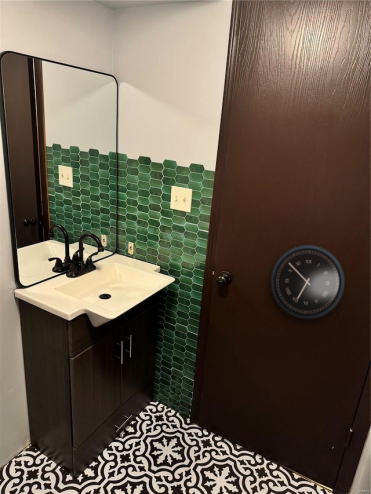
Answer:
h=6 m=52
